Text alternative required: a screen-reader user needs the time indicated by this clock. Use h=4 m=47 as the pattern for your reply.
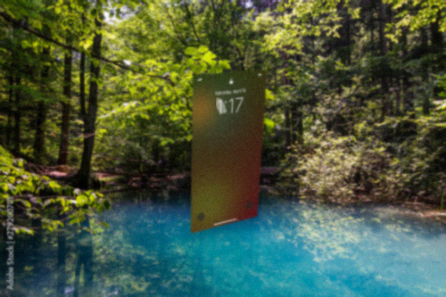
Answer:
h=1 m=17
